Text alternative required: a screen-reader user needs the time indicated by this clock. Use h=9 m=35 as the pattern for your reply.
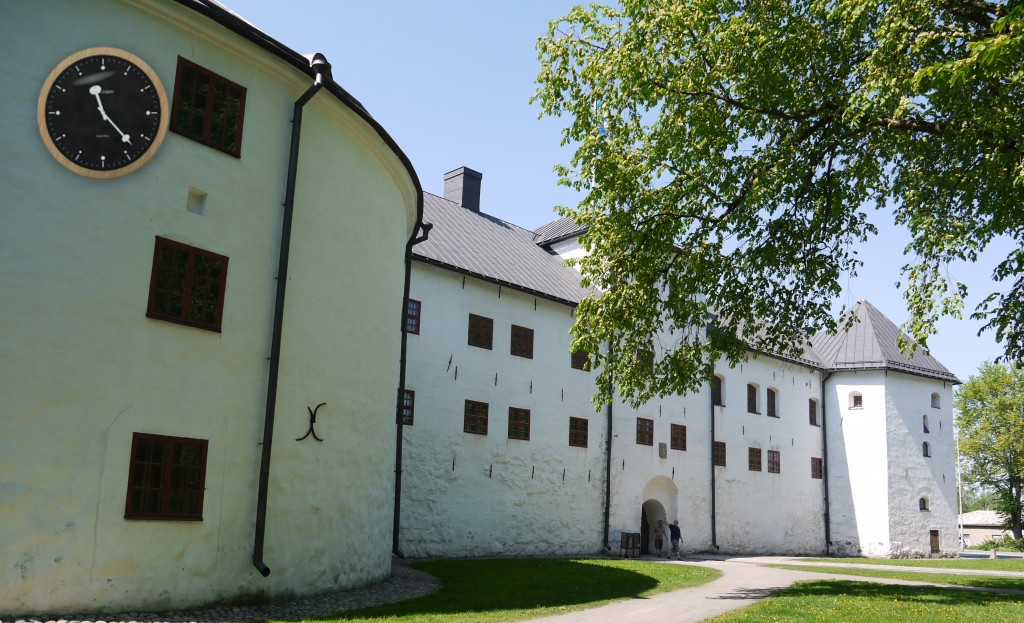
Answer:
h=11 m=23
